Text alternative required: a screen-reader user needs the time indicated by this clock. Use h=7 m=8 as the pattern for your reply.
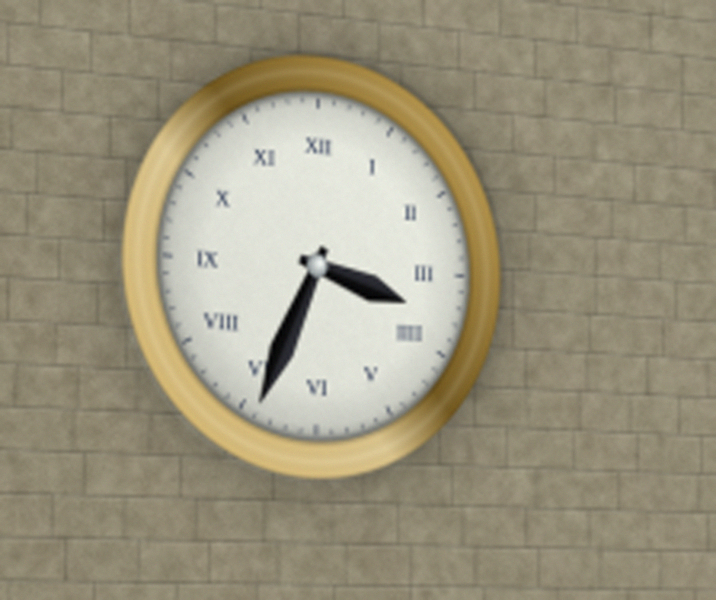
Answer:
h=3 m=34
